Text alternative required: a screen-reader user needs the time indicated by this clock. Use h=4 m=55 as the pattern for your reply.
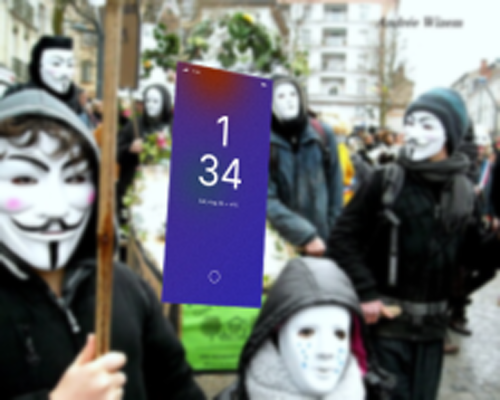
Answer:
h=1 m=34
